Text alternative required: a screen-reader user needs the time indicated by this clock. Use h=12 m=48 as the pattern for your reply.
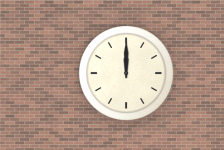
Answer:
h=12 m=0
